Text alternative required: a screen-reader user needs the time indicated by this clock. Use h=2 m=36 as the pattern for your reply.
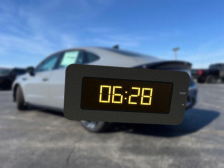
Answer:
h=6 m=28
